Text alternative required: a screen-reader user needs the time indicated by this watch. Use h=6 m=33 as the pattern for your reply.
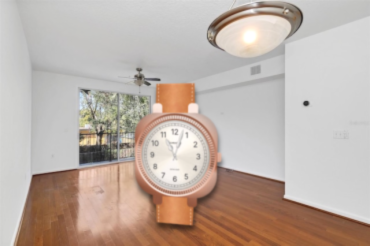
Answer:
h=11 m=3
